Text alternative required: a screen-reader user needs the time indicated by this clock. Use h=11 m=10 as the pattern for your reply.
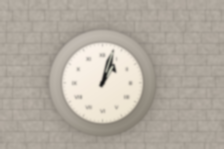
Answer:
h=1 m=3
